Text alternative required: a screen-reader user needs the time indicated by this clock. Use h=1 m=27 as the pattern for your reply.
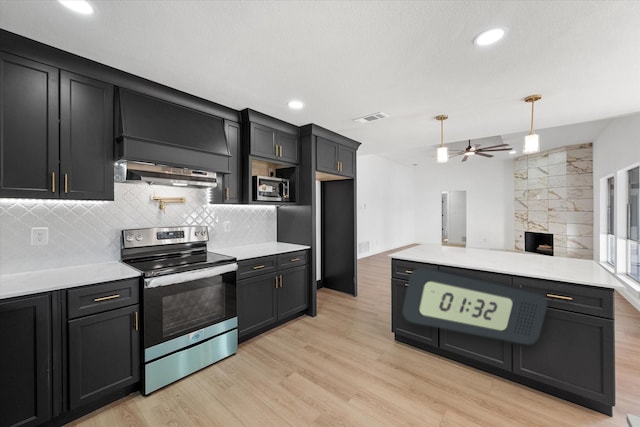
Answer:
h=1 m=32
